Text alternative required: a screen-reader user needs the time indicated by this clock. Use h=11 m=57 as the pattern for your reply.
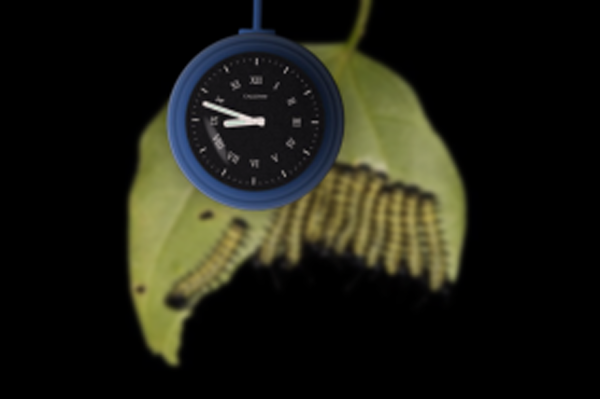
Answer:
h=8 m=48
